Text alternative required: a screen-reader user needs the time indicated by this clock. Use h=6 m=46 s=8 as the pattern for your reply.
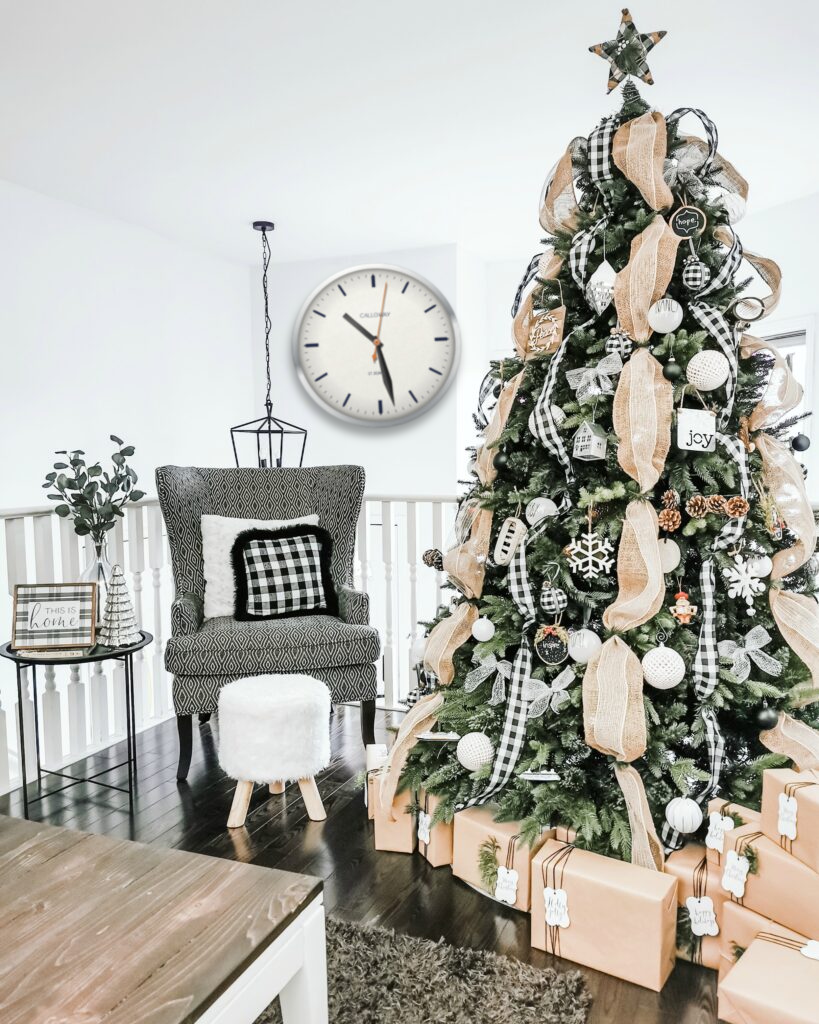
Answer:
h=10 m=28 s=2
